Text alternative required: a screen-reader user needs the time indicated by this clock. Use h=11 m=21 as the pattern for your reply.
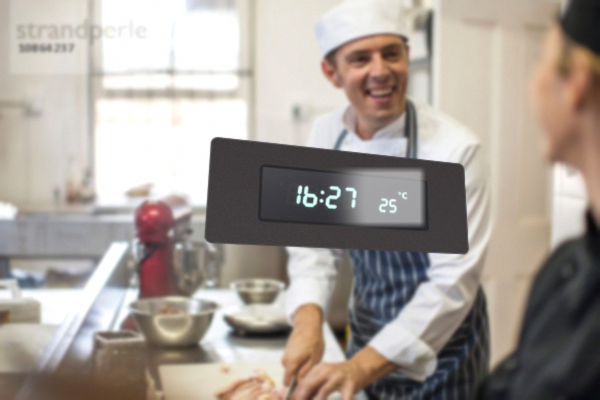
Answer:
h=16 m=27
